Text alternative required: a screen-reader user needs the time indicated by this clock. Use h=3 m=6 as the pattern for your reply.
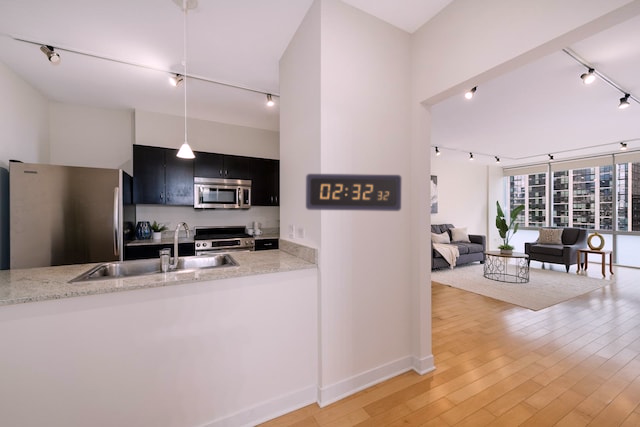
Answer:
h=2 m=32
